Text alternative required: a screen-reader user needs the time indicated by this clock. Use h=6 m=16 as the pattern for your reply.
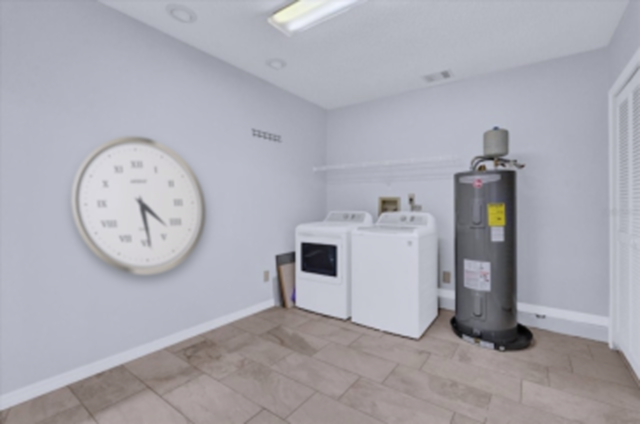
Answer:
h=4 m=29
